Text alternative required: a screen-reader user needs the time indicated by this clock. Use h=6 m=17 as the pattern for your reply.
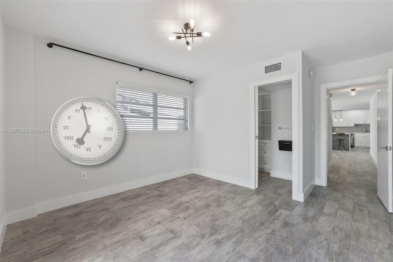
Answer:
h=6 m=58
